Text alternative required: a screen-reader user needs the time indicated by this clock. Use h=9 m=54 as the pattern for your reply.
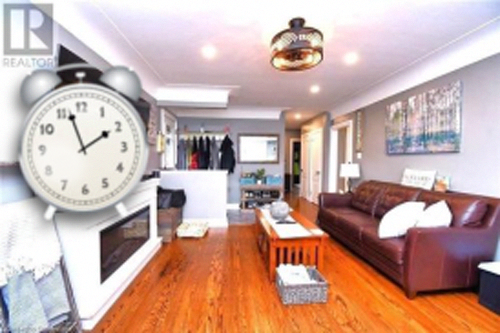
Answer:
h=1 m=57
